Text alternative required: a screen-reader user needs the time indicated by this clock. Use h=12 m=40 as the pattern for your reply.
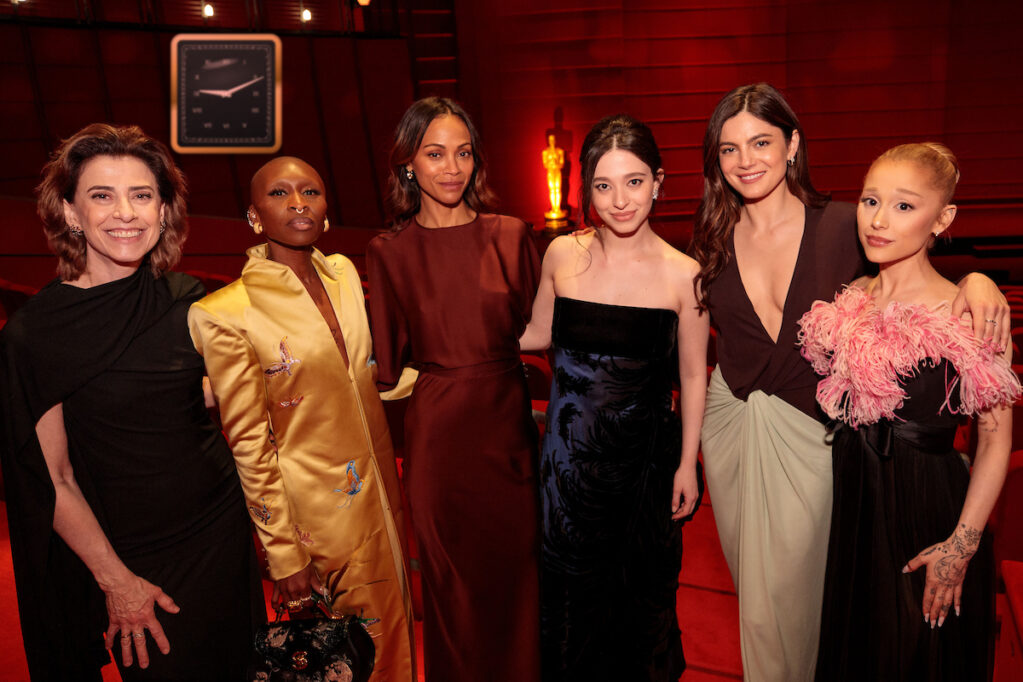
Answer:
h=9 m=11
